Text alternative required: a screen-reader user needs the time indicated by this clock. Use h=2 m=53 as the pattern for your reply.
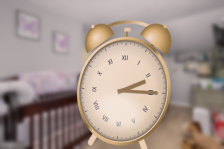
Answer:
h=2 m=15
